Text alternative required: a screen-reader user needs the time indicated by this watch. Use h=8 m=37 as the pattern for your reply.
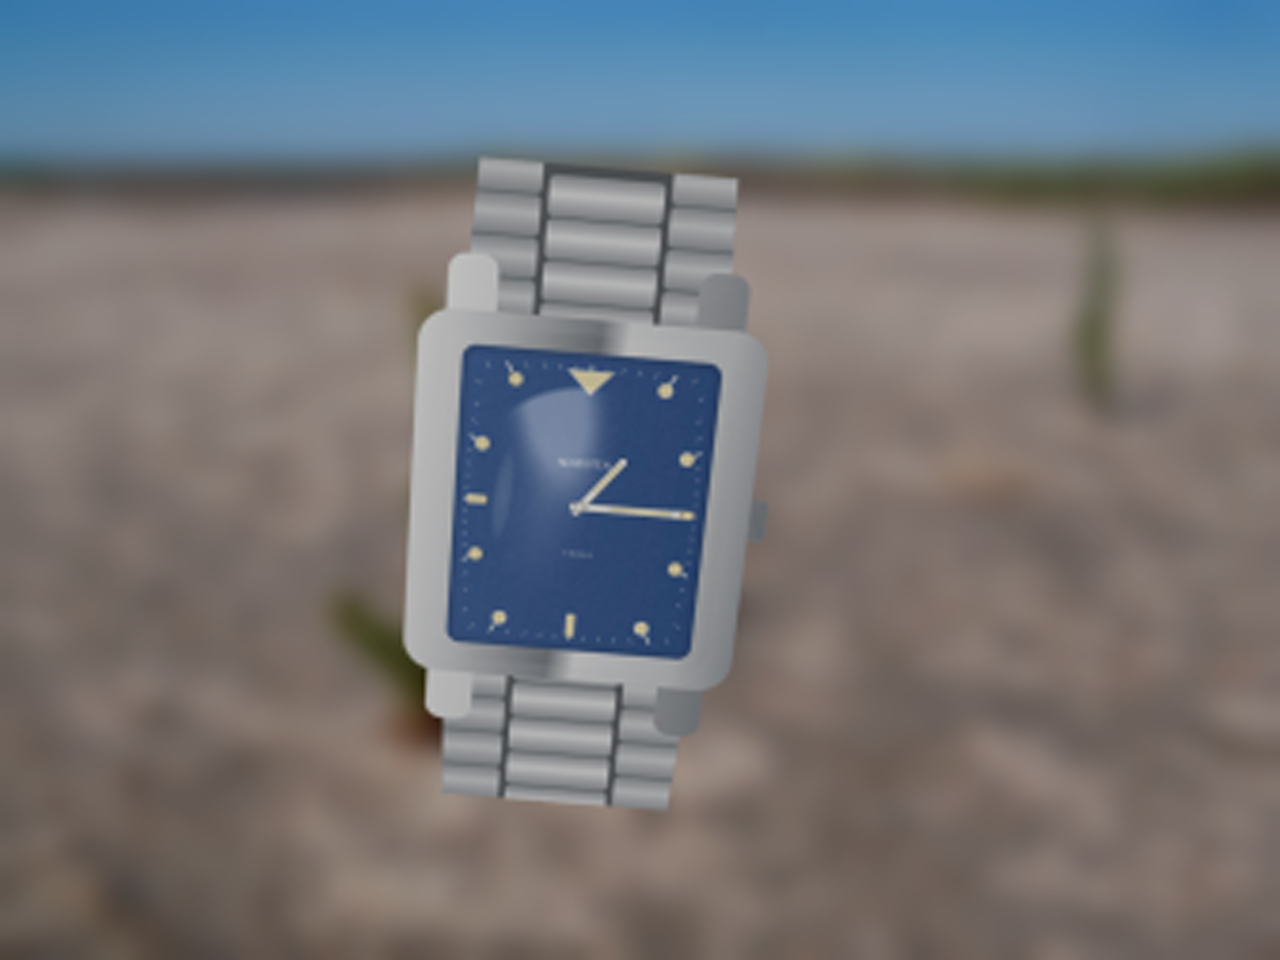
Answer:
h=1 m=15
